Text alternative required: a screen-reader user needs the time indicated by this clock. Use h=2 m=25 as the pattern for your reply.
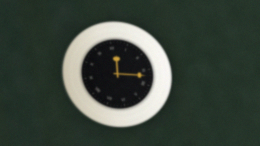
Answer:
h=12 m=17
